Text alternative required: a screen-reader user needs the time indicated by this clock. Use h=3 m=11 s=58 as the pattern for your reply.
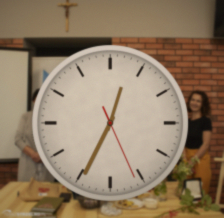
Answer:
h=12 m=34 s=26
